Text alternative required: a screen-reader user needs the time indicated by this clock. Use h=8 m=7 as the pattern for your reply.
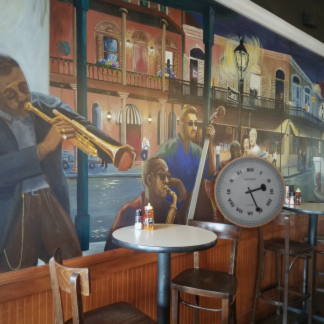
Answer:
h=2 m=26
